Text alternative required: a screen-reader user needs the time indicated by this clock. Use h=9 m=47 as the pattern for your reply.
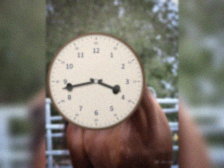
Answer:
h=3 m=43
